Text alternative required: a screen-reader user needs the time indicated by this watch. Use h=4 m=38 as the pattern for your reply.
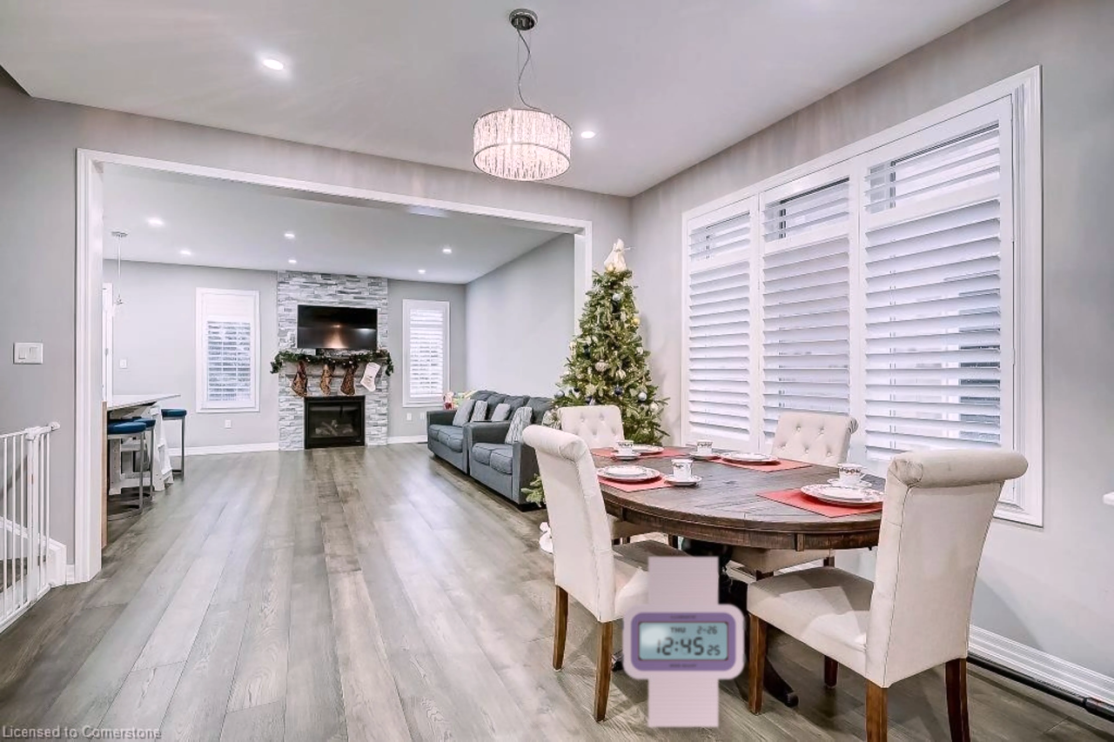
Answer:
h=12 m=45
